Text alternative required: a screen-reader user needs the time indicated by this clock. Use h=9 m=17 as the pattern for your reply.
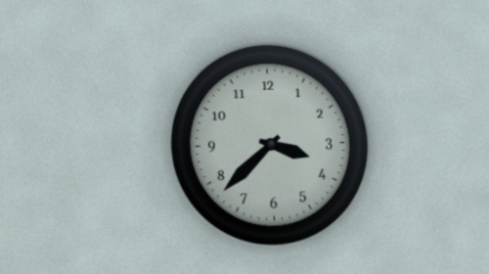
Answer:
h=3 m=38
